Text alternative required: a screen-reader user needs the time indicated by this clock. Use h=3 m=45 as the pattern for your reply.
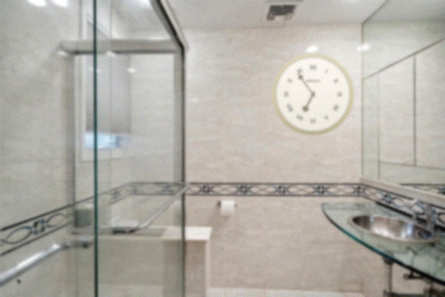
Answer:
h=6 m=54
